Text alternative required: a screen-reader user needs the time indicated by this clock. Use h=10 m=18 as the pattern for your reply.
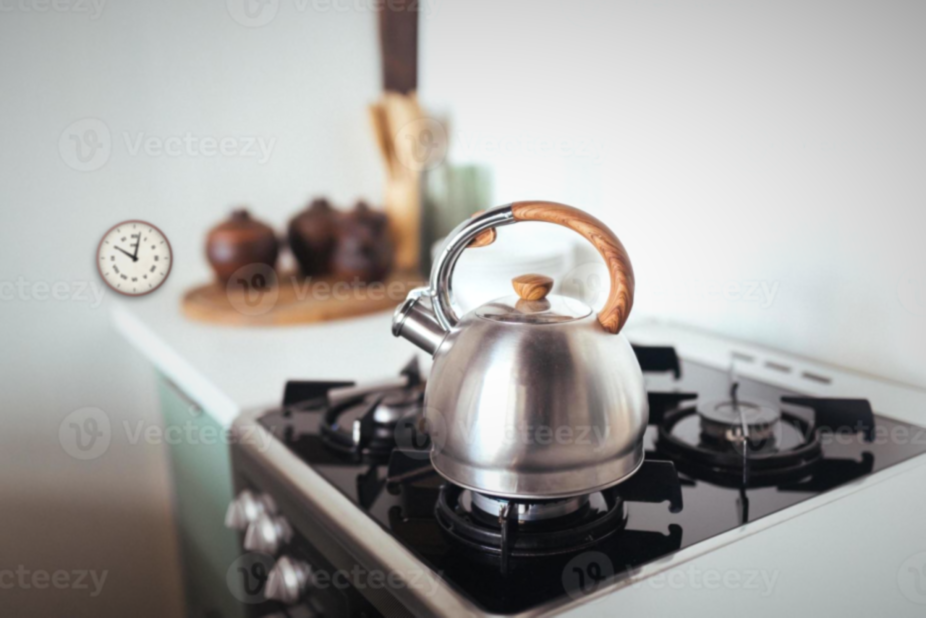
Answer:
h=10 m=2
